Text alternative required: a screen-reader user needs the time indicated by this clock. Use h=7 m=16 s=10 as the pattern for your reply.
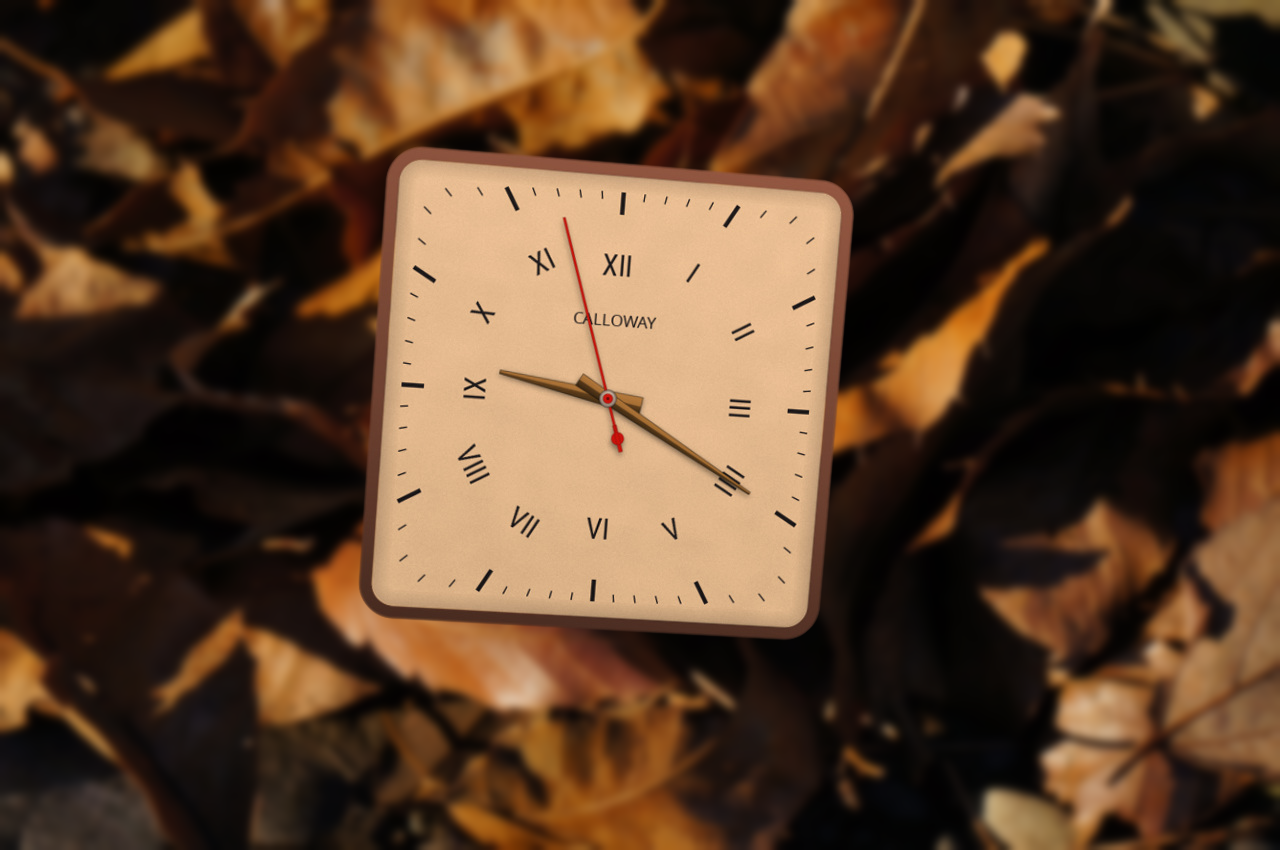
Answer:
h=9 m=19 s=57
